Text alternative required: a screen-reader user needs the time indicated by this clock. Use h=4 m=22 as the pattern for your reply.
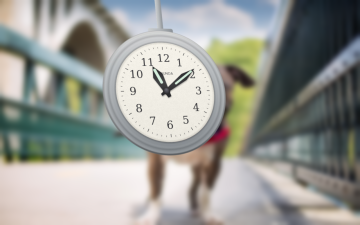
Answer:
h=11 m=9
